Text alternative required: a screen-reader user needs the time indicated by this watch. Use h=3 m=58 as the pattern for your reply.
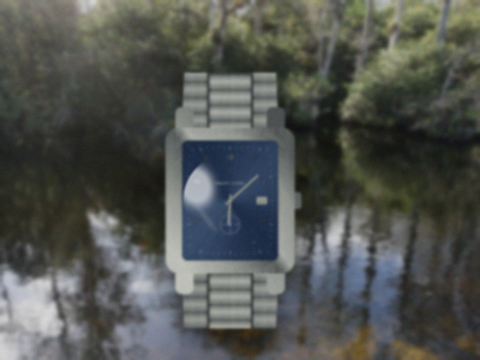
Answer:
h=6 m=8
